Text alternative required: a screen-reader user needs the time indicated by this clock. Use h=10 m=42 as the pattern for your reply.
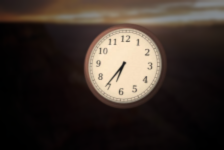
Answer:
h=6 m=36
